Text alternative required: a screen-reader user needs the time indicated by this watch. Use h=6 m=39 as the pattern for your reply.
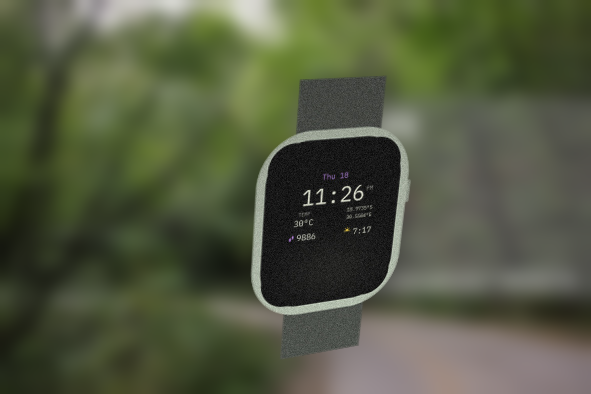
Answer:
h=11 m=26
